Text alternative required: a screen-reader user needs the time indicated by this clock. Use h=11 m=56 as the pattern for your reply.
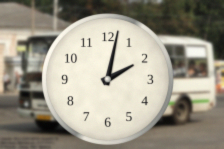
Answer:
h=2 m=2
